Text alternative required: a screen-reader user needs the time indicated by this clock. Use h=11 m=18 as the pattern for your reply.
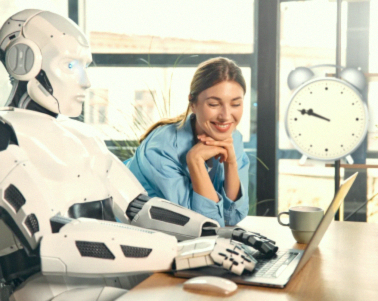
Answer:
h=9 m=48
